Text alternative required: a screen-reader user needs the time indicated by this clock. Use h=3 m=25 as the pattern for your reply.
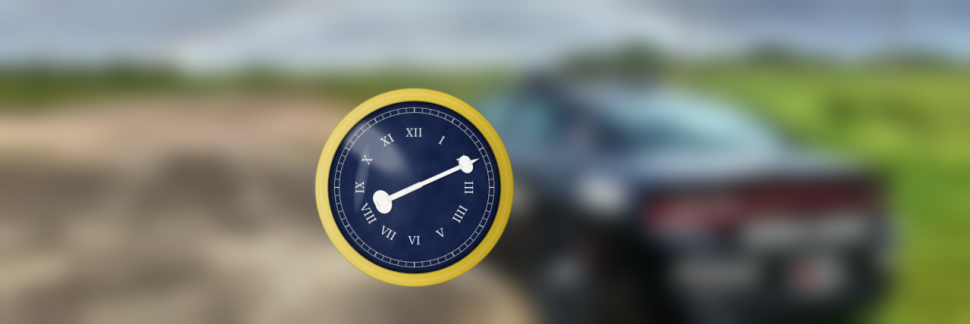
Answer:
h=8 m=11
